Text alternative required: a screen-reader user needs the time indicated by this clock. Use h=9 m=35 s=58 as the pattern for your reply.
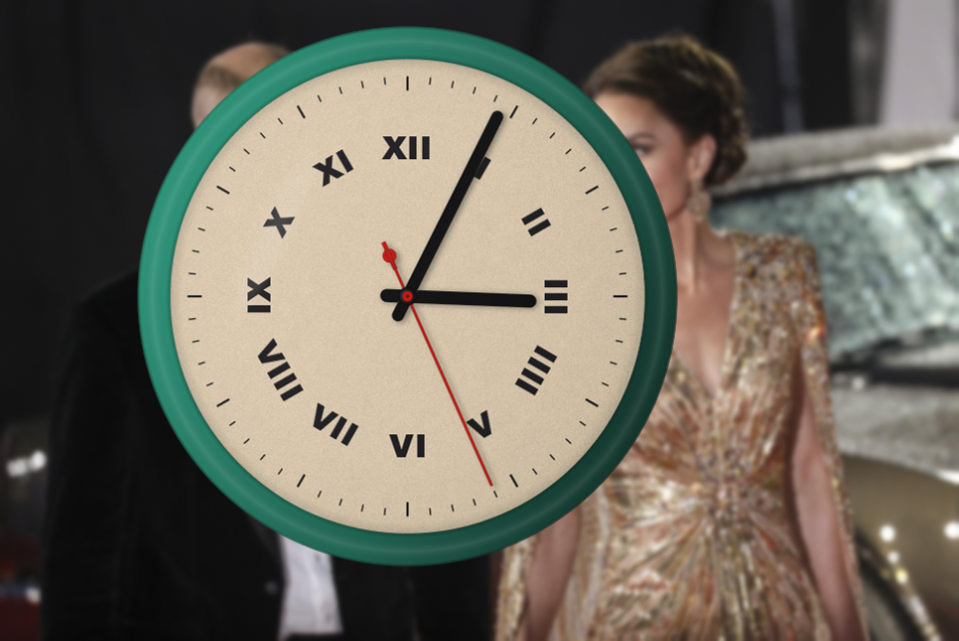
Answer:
h=3 m=4 s=26
